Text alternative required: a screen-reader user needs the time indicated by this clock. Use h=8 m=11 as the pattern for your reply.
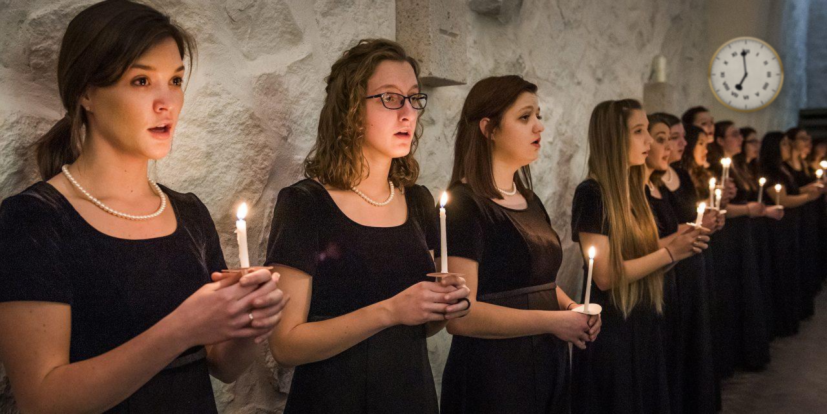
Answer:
h=6 m=59
